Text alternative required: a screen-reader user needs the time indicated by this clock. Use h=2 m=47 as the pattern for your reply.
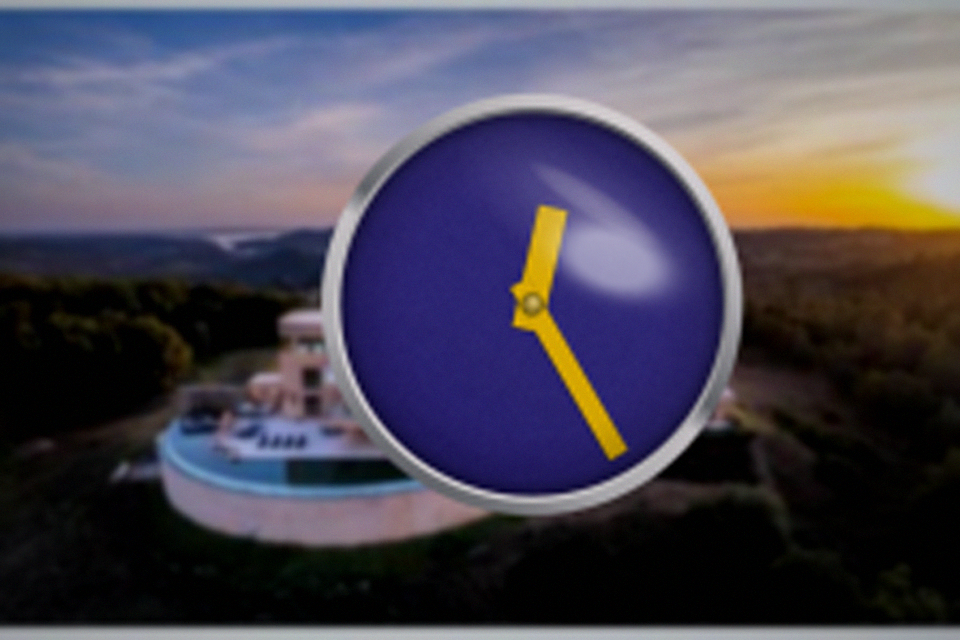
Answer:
h=12 m=25
